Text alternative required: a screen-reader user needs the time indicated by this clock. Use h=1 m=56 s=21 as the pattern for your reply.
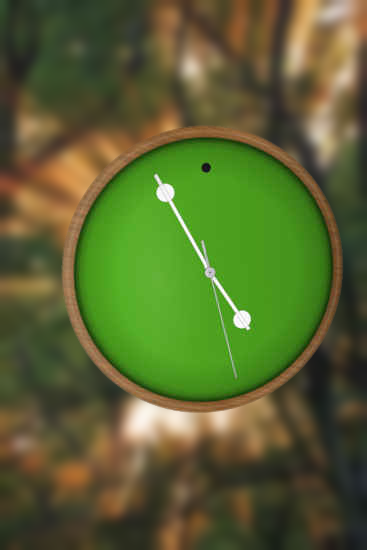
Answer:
h=4 m=55 s=28
